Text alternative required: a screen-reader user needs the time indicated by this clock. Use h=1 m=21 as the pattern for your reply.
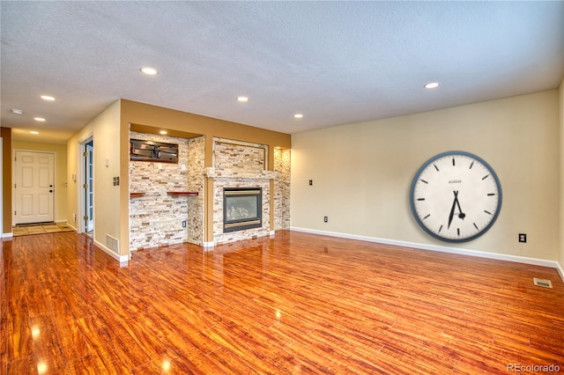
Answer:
h=5 m=33
